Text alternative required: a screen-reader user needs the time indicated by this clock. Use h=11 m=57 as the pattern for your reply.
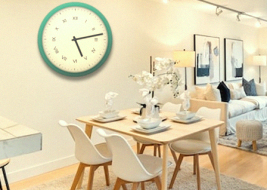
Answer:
h=5 m=13
